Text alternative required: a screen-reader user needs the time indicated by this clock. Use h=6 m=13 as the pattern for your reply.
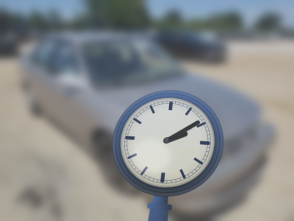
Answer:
h=2 m=9
